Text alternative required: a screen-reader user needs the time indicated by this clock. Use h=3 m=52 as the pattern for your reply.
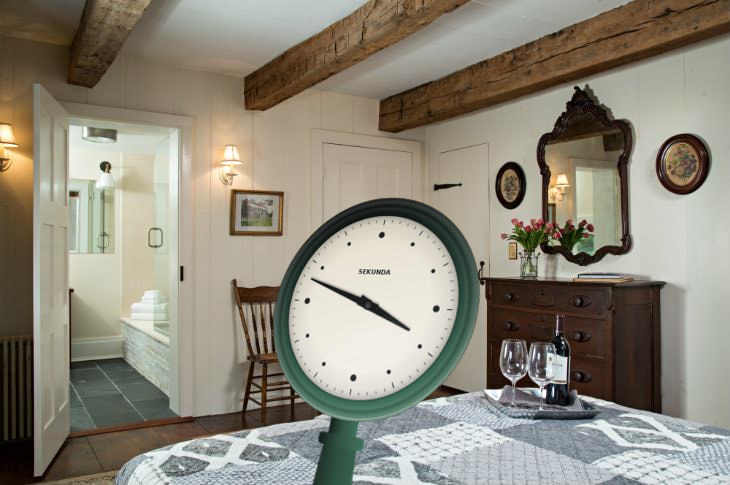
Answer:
h=3 m=48
